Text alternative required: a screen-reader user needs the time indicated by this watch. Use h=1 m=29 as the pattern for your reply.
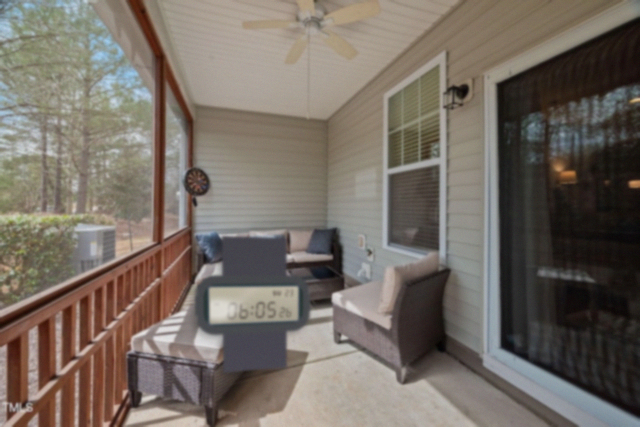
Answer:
h=6 m=5
